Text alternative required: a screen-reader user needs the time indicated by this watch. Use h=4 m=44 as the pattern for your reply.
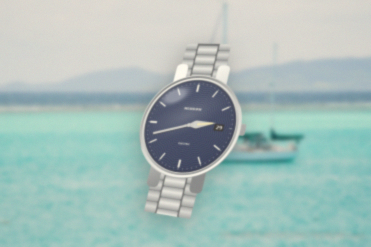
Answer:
h=2 m=42
